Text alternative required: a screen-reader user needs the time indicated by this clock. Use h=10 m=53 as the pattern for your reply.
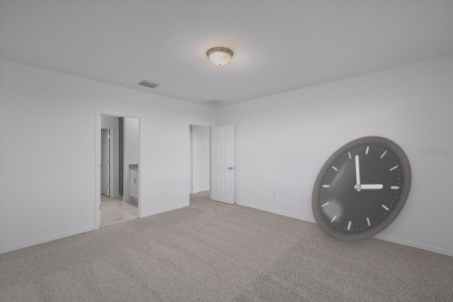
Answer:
h=2 m=57
